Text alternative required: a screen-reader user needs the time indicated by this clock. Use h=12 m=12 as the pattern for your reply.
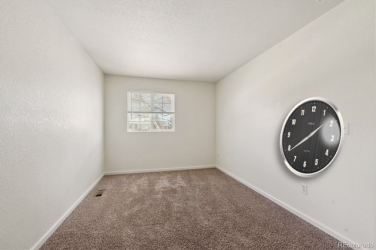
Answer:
h=1 m=39
